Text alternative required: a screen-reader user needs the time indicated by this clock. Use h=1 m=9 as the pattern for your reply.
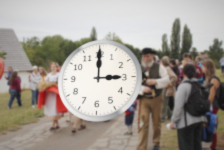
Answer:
h=3 m=0
